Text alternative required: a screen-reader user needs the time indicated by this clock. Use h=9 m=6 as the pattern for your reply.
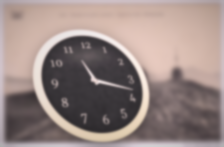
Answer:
h=11 m=18
